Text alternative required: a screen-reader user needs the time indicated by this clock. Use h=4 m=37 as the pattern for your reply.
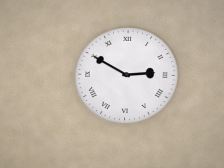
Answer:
h=2 m=50
